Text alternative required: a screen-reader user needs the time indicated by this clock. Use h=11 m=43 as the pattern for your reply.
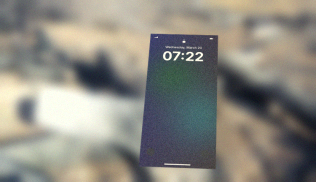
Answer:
h=7 m=22
